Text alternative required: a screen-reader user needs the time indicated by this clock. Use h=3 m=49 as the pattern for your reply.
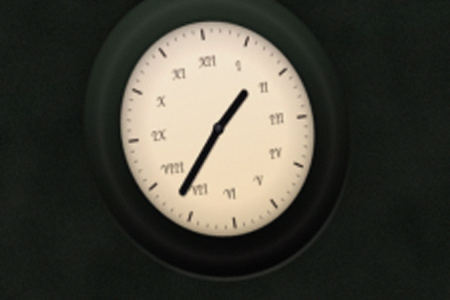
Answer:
h=1 m=37
